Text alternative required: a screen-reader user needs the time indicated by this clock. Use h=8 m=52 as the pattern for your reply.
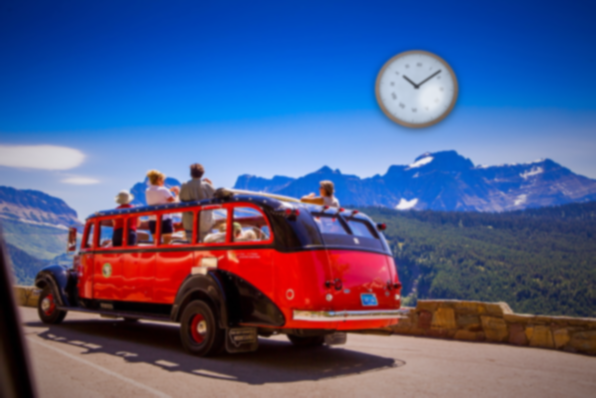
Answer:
h=10 m=8
